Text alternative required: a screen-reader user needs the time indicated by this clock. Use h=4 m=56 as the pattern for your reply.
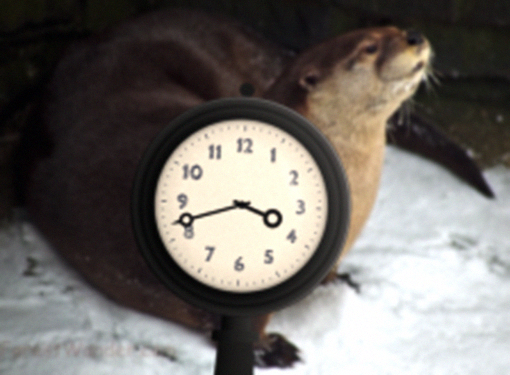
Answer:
h=3 m=42
